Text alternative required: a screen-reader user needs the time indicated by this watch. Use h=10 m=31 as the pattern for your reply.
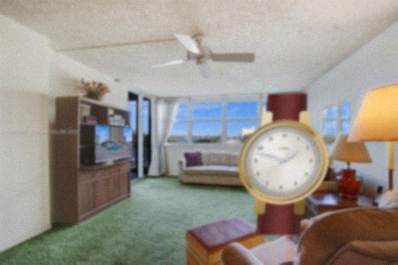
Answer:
h=1 m=48
